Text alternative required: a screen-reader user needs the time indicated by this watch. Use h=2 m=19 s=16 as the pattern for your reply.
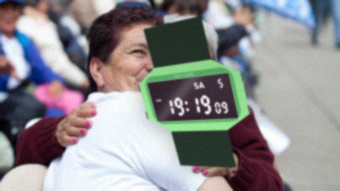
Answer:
h=19 m=19 s=9
